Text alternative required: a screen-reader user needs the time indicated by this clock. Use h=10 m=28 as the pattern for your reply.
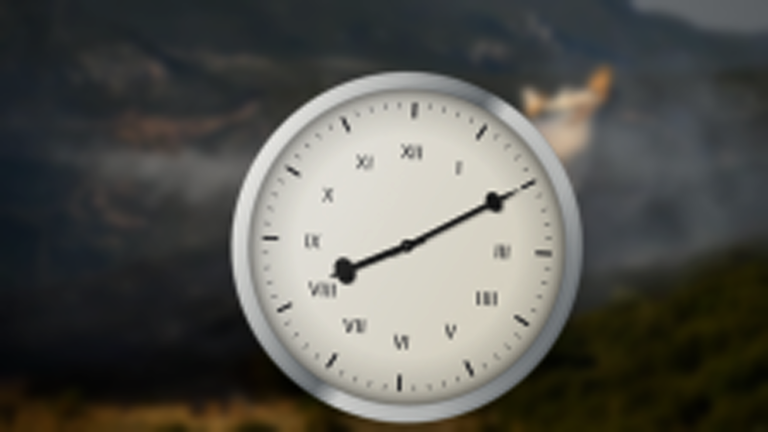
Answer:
h=8 m=10
